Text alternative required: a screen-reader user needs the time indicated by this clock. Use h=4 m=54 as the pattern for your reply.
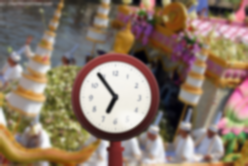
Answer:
h=6 m=54
